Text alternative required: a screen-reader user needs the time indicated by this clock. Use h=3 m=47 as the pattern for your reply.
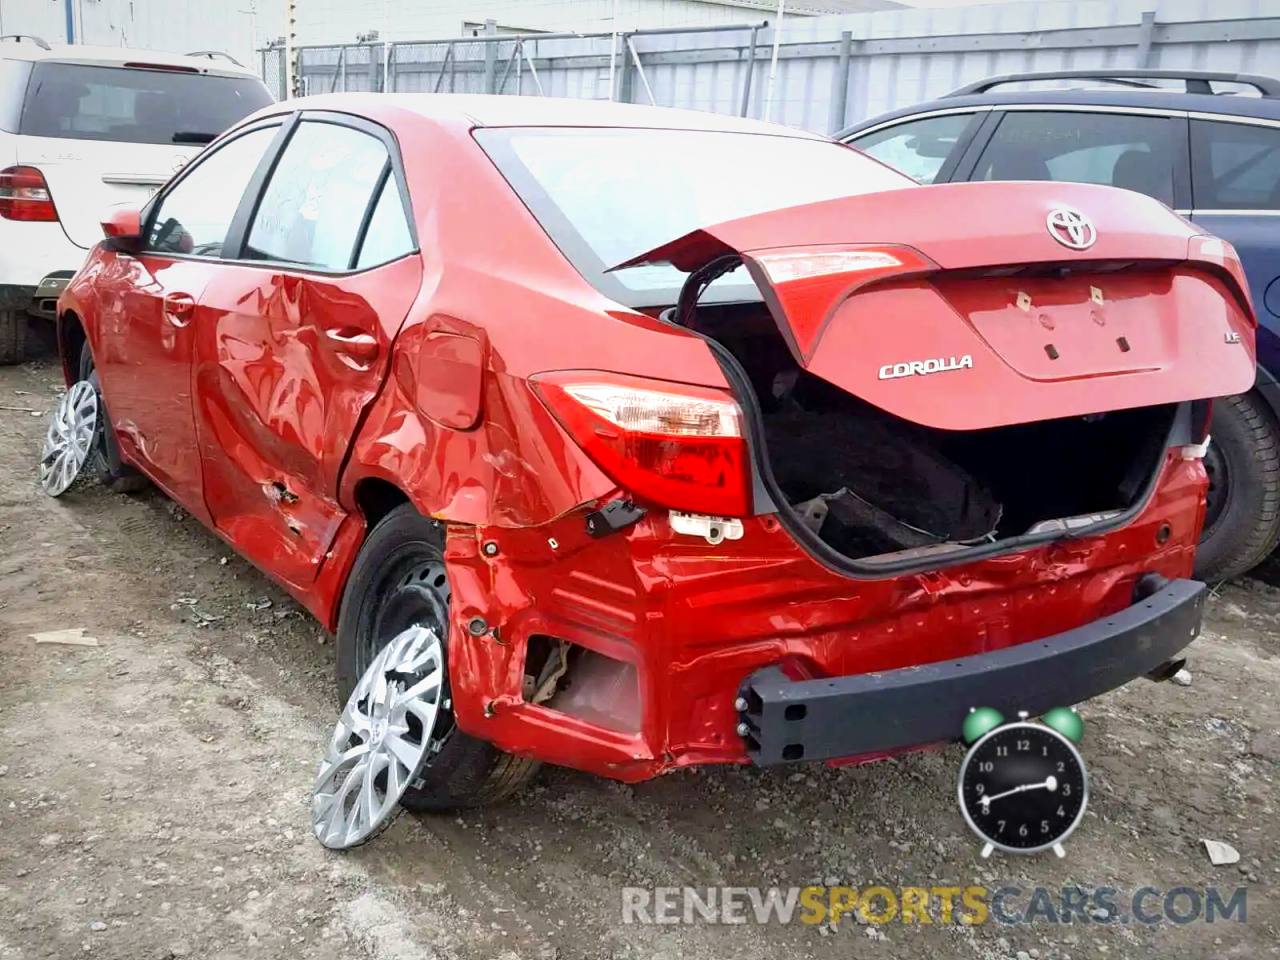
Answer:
h=2 m=42
